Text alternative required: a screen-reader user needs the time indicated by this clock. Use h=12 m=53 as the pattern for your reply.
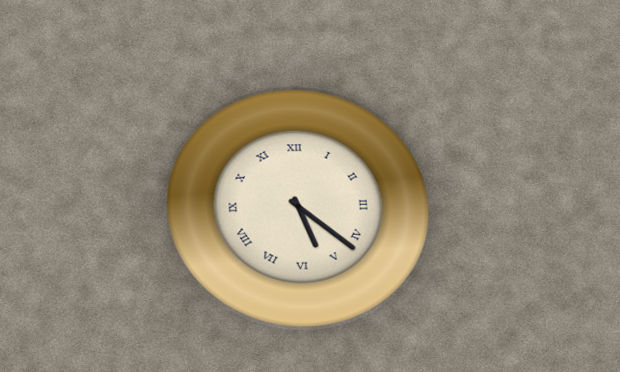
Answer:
h=5 m=22
